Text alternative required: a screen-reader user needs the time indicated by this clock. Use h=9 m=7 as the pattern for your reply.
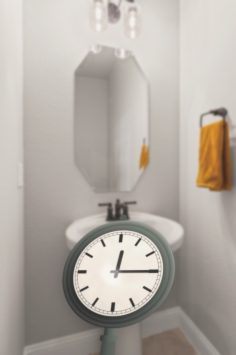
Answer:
h=12 m=15
